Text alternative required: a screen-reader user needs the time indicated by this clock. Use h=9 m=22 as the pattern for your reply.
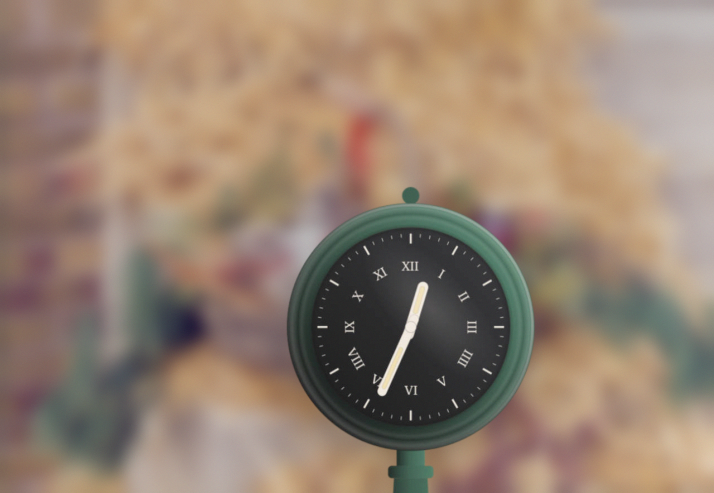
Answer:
h=12 m=34
